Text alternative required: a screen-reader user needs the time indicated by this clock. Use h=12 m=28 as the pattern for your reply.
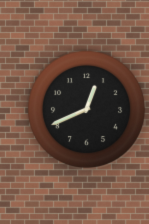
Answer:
h=12 m=41
